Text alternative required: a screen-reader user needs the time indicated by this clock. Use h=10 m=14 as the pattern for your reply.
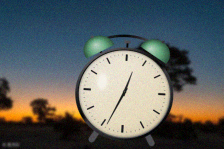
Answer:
h=12 m=34
